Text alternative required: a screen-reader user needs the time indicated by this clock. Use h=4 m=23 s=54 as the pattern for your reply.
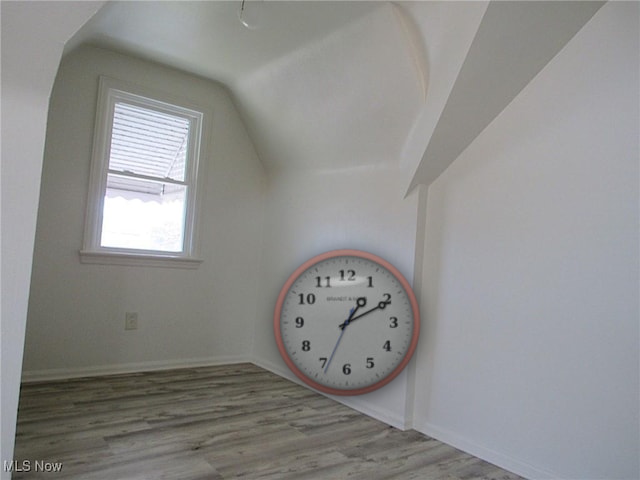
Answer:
h=1 m=10 s=34
